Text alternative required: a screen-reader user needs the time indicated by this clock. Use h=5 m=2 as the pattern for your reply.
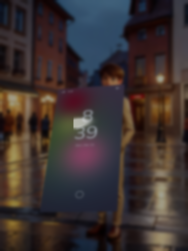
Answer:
h=8 m=39
